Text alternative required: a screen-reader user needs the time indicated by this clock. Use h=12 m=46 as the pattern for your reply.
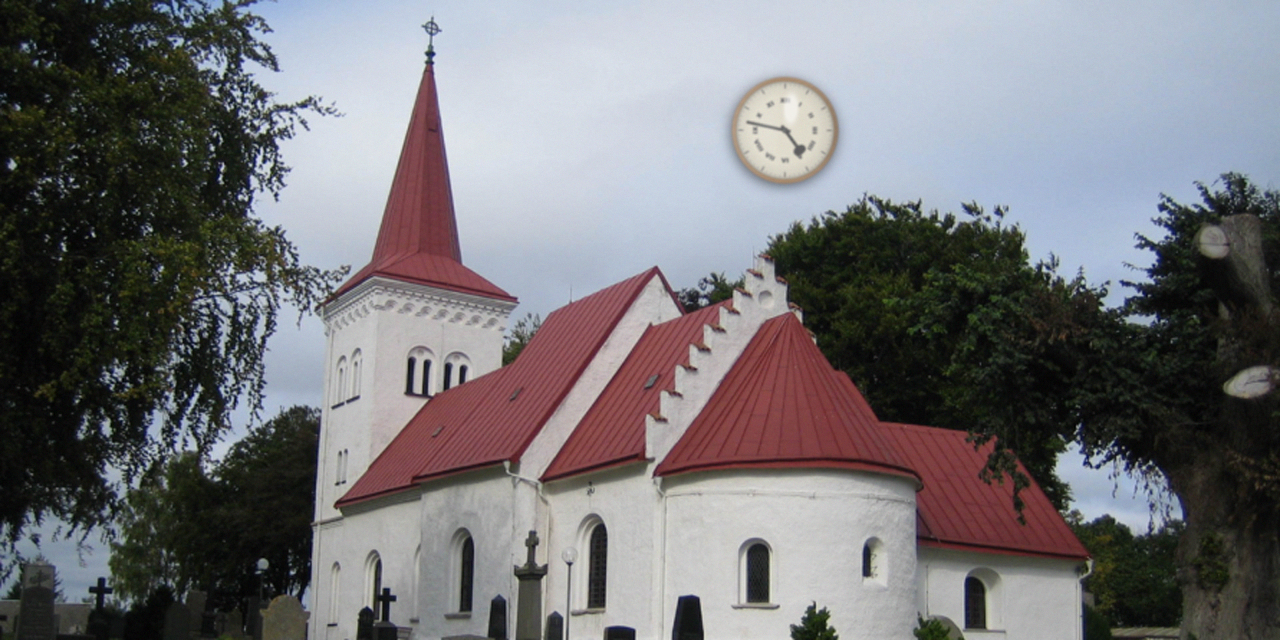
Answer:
h=4 m=47
